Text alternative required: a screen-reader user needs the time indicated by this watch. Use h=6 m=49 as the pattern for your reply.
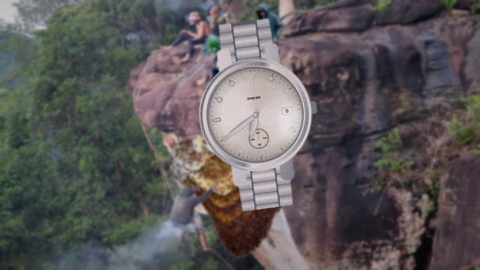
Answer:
h=6 m=40
